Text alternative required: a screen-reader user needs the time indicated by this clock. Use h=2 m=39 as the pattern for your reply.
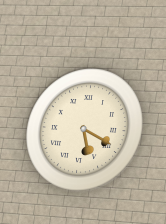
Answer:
h=5 m=19
